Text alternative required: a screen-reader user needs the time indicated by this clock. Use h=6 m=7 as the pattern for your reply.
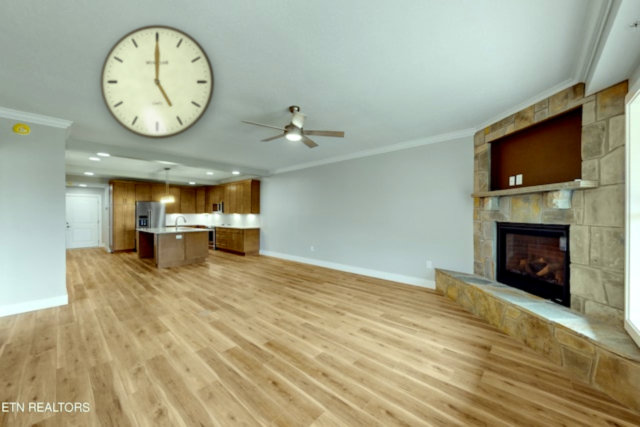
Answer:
h=5 m=0
